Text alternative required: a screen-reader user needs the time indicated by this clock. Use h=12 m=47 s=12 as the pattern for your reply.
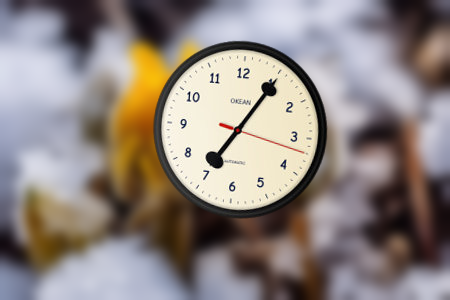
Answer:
h=7 m=5 s=17
